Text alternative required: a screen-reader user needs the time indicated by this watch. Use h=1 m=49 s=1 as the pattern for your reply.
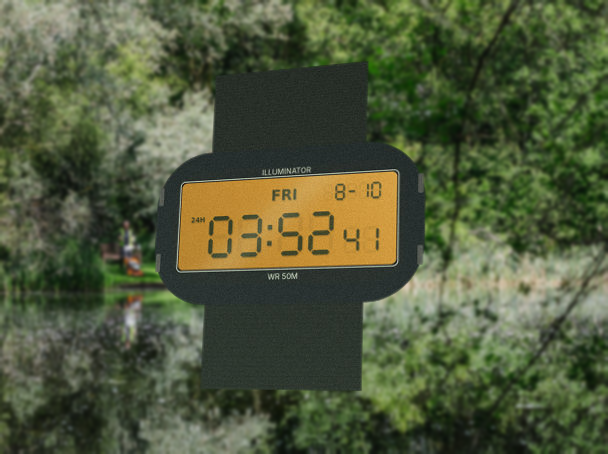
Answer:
h=3 m=52 s=41
